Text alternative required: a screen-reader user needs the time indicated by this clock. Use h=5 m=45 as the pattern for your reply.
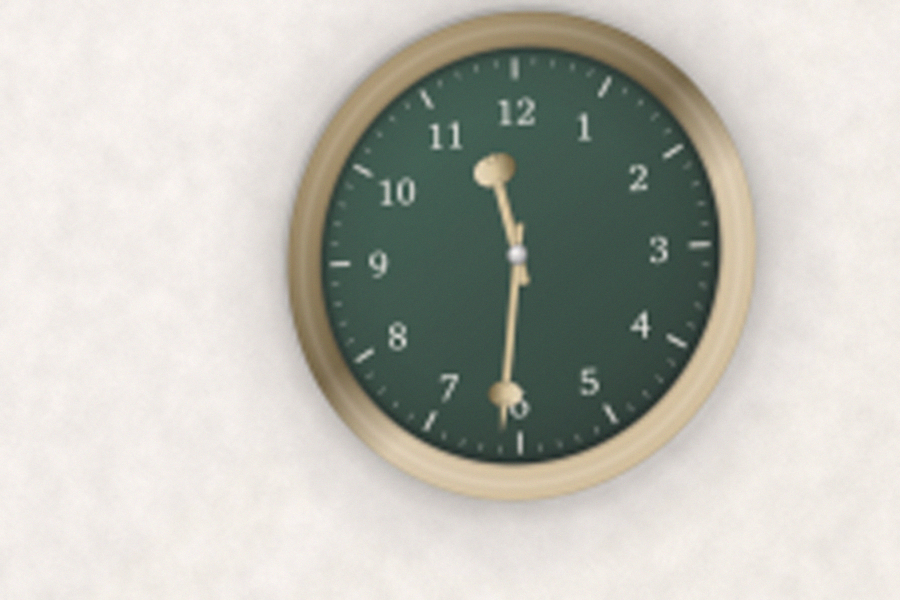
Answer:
h=11 m=31
